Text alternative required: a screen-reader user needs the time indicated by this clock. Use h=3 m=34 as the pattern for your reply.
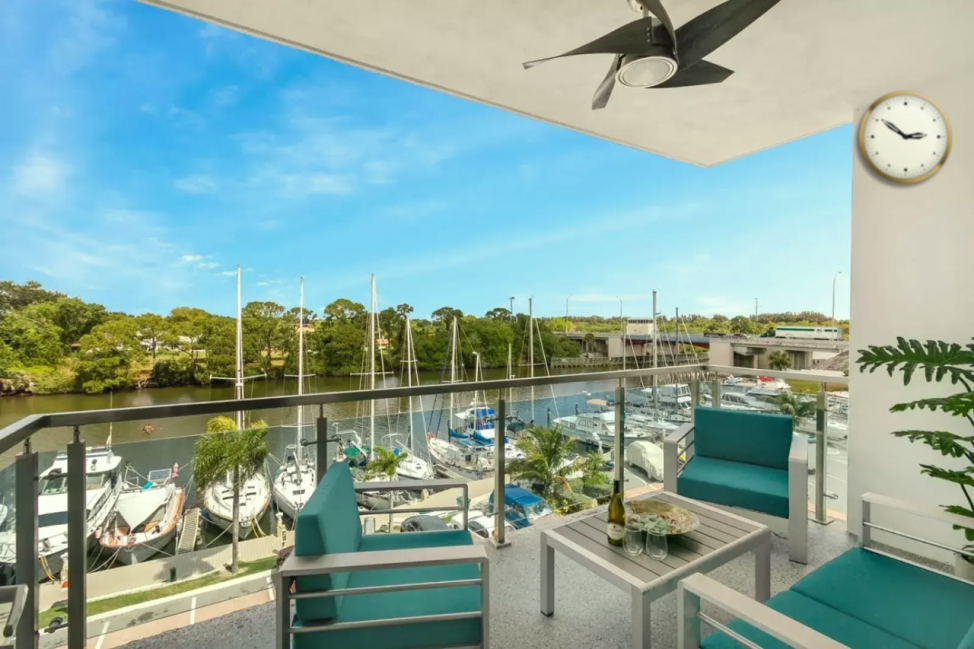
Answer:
h=2 m=51
